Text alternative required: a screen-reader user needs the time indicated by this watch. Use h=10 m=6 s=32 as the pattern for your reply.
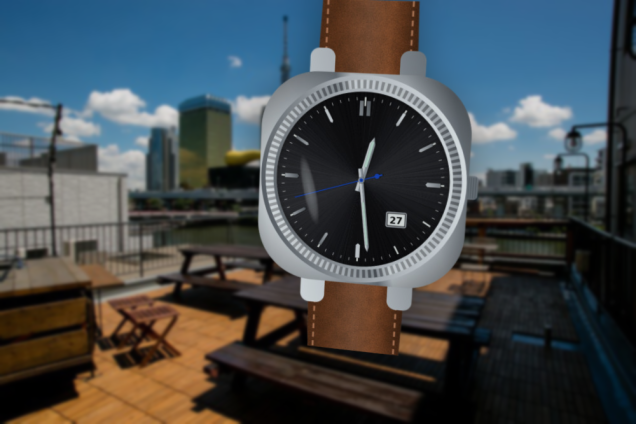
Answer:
h=12 m=28 s=42
